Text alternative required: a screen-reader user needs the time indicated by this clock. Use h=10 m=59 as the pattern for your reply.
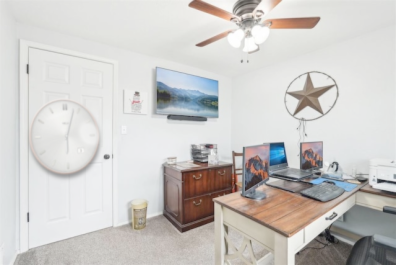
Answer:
h=6 m=3
